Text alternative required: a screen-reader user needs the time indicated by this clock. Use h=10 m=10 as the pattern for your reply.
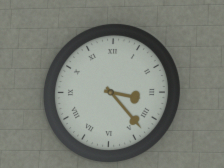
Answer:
h=3 m=23
